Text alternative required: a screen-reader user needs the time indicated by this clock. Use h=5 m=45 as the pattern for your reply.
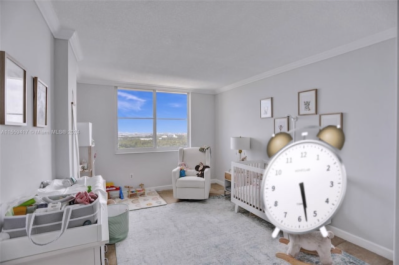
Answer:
h=5 m=28
